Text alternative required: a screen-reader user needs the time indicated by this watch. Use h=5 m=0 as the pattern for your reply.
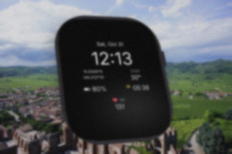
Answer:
h=12 m=13
